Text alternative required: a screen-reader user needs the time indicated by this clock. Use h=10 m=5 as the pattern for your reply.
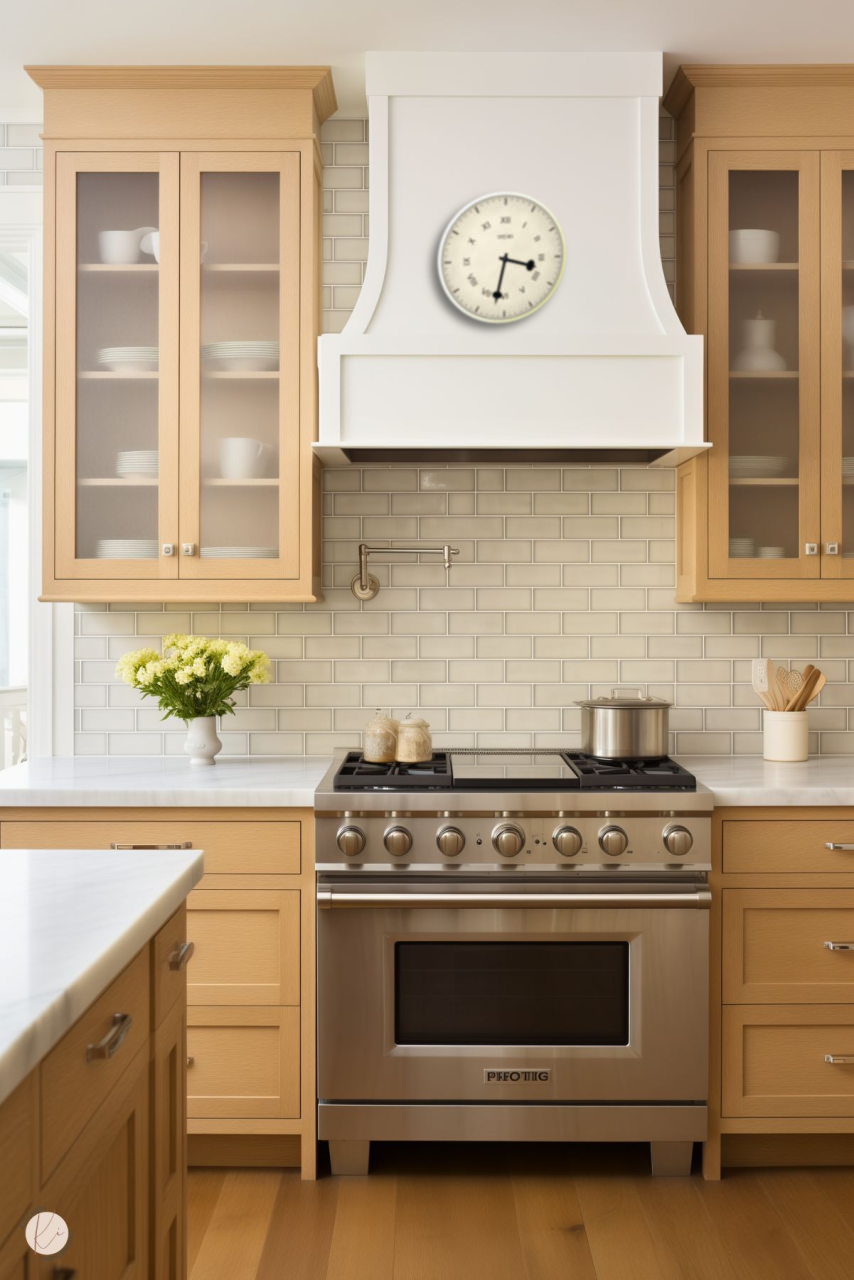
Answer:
h=3 m=32
